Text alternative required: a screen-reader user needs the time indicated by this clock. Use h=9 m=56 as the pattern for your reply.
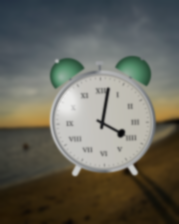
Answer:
h=4 m=2
